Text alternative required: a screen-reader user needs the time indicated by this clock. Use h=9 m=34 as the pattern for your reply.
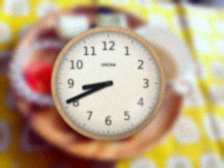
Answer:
h=8 m=41
